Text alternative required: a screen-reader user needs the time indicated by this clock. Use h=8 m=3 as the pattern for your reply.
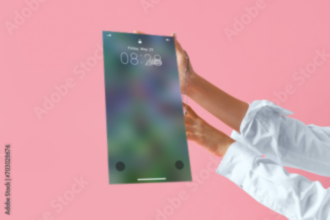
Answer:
h=8 m=28
